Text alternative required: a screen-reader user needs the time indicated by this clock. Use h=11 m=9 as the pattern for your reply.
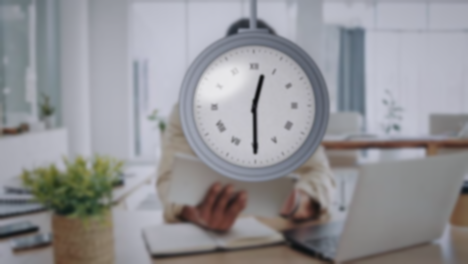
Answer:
h=12 m=30
